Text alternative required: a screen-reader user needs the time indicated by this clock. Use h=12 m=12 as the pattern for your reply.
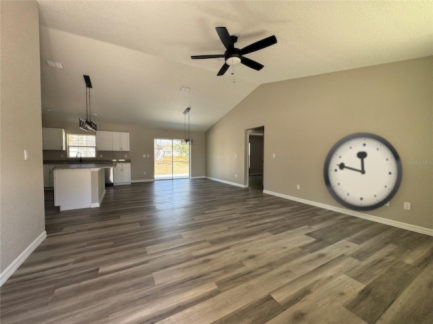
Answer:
h=11 m=47
